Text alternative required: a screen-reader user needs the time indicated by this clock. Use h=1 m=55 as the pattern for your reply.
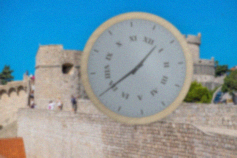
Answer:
h=12 m=35
